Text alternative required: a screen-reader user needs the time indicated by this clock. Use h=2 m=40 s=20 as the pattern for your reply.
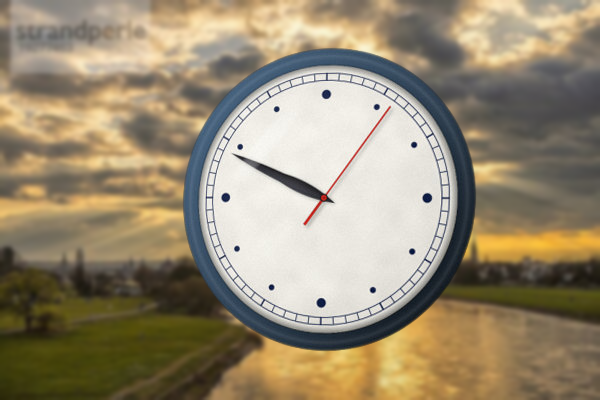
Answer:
h=9 m=49 s=6
